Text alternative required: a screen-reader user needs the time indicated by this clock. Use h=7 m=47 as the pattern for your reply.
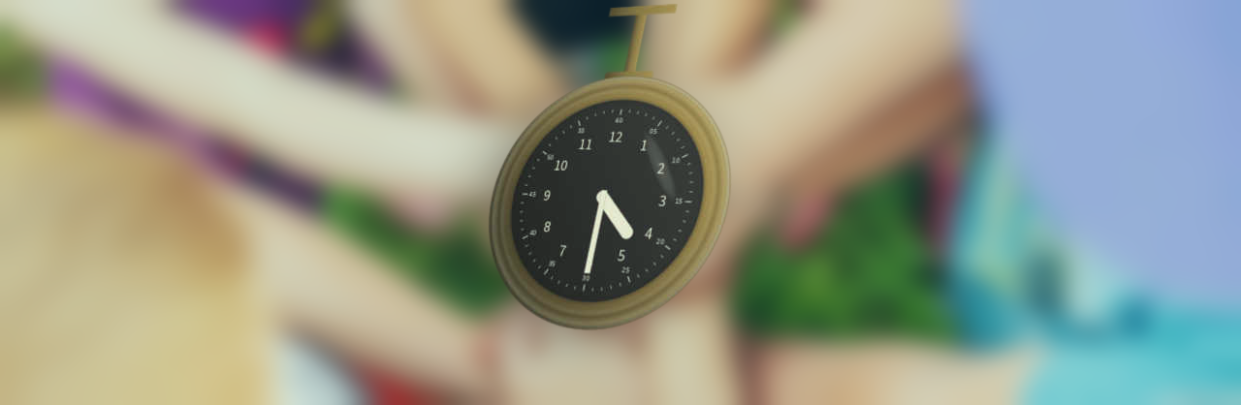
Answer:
h=4 m=30
